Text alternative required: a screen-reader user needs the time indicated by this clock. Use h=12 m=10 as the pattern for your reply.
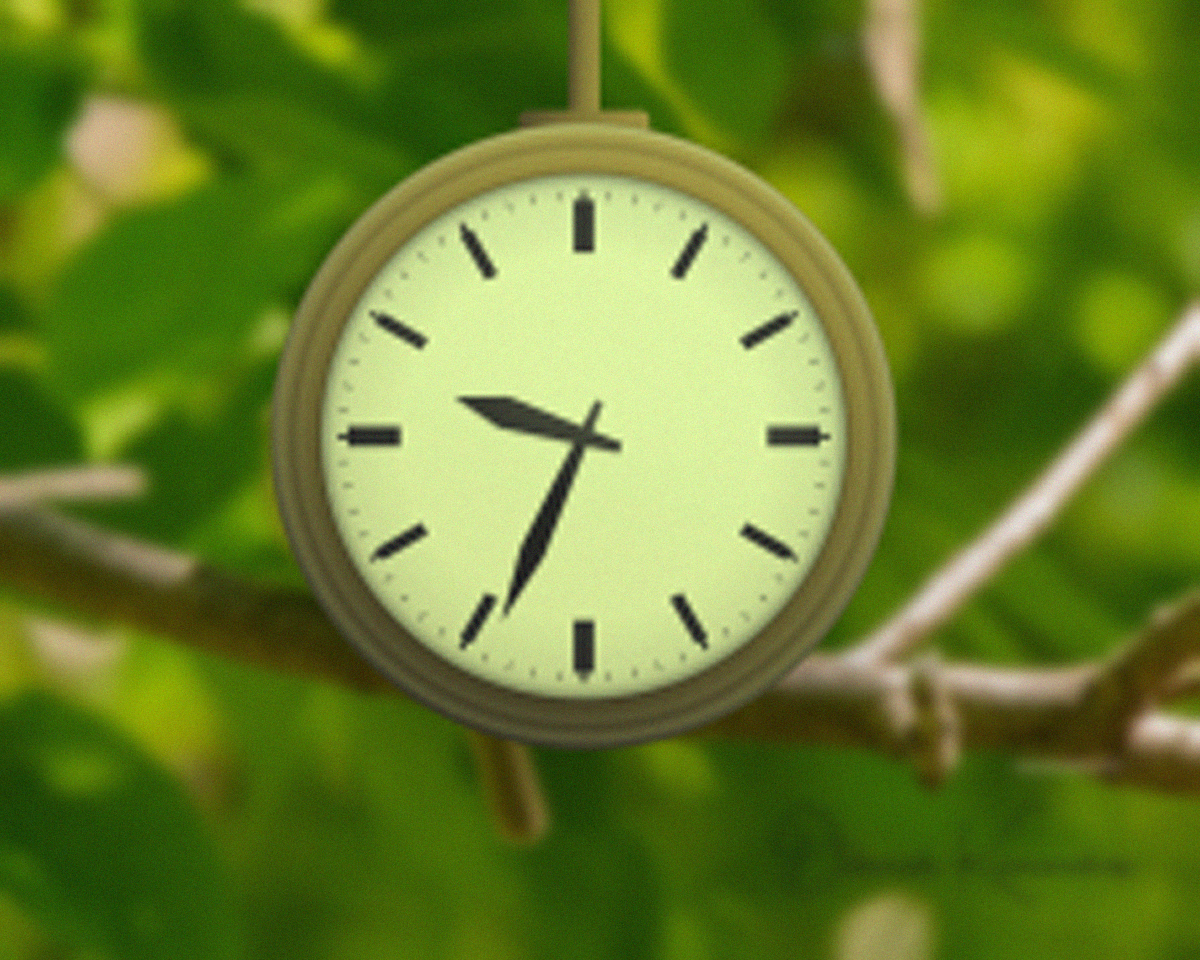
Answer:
h=9 m=34
